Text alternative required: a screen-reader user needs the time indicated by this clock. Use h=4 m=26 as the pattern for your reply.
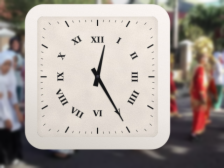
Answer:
h=12 m=25
